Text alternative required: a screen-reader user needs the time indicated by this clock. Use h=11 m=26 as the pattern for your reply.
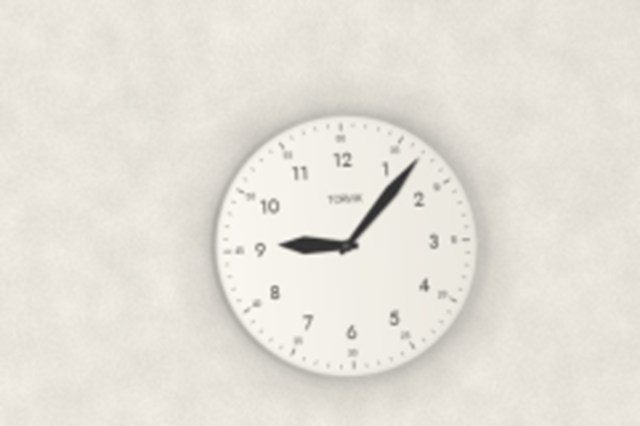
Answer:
h=9 m=7
